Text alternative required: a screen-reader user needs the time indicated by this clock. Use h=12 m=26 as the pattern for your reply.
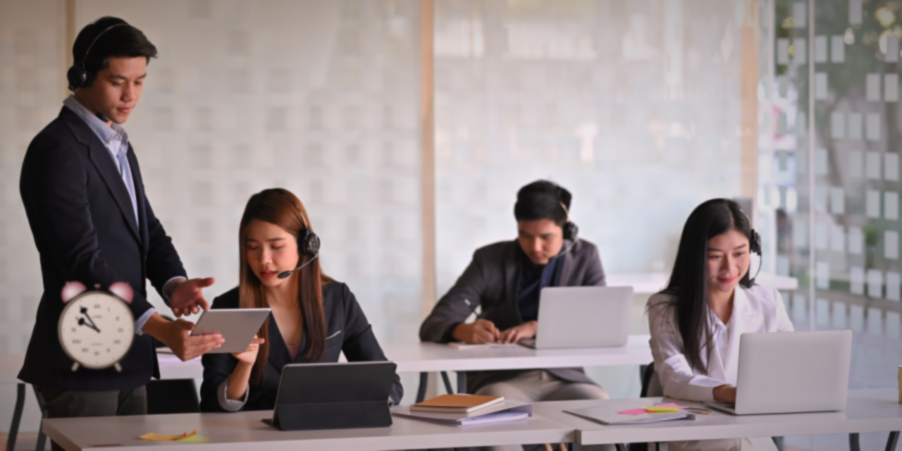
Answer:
h=9 m=54
